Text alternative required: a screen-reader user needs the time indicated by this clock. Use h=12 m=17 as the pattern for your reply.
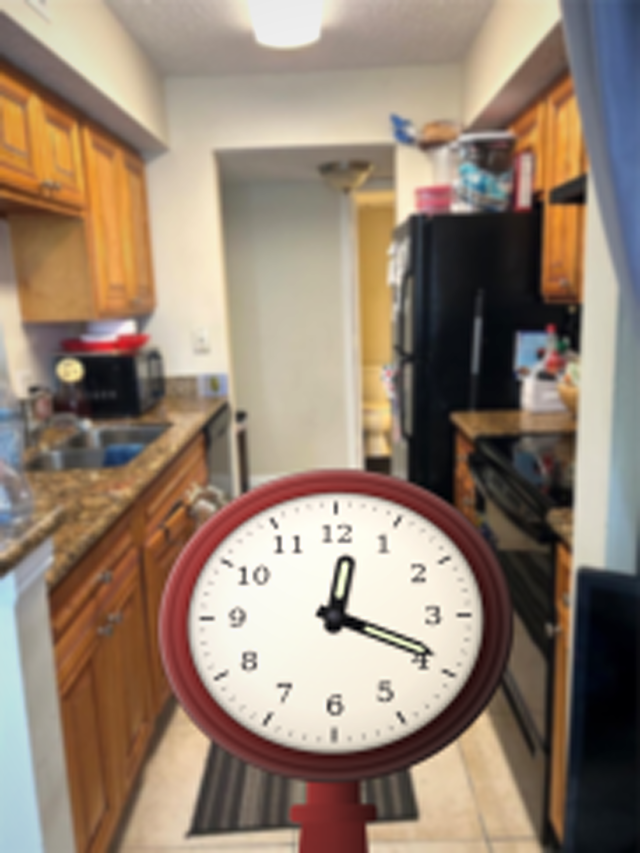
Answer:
h=12 m=19
